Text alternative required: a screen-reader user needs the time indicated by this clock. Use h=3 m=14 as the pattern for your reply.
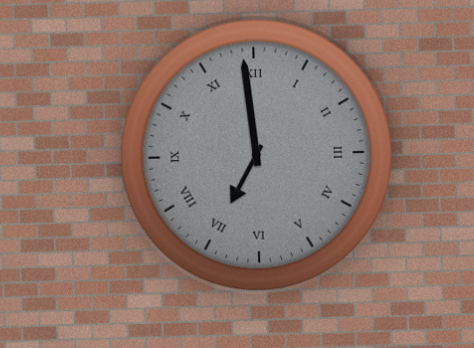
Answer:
h=6 m=59
